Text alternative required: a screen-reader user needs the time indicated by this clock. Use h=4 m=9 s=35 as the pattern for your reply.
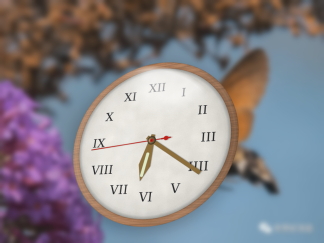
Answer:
h=6 m=20 s=44
